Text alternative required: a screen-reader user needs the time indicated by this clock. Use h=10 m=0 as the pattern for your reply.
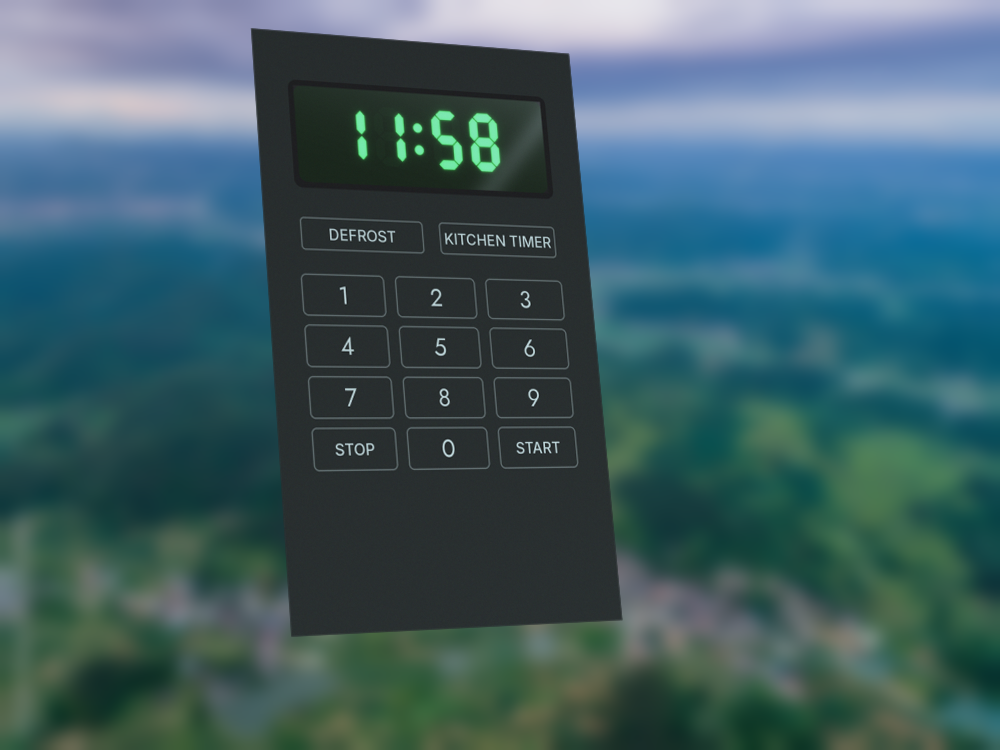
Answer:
h=11 m=58
